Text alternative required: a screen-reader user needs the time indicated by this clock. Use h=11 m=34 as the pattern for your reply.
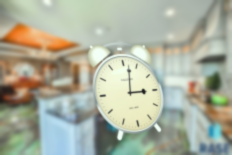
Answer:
h=3 m=2
